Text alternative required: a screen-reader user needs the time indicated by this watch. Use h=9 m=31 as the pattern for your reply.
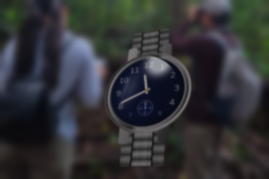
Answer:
h=11 m=41
